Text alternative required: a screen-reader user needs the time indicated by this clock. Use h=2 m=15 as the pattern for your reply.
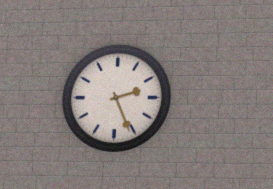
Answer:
h=2 m=26
